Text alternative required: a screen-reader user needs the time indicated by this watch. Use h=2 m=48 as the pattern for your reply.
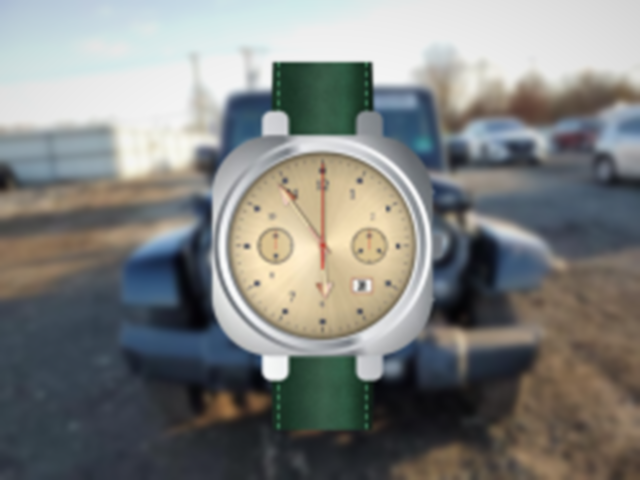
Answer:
h=5 m=54
